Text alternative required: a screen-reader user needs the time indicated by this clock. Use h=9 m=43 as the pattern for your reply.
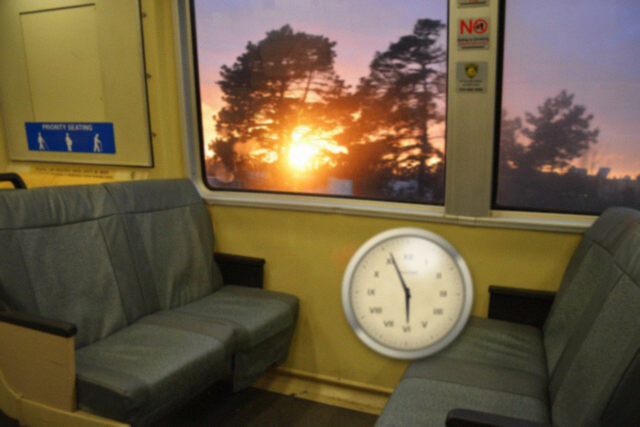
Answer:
h=5 m=56
